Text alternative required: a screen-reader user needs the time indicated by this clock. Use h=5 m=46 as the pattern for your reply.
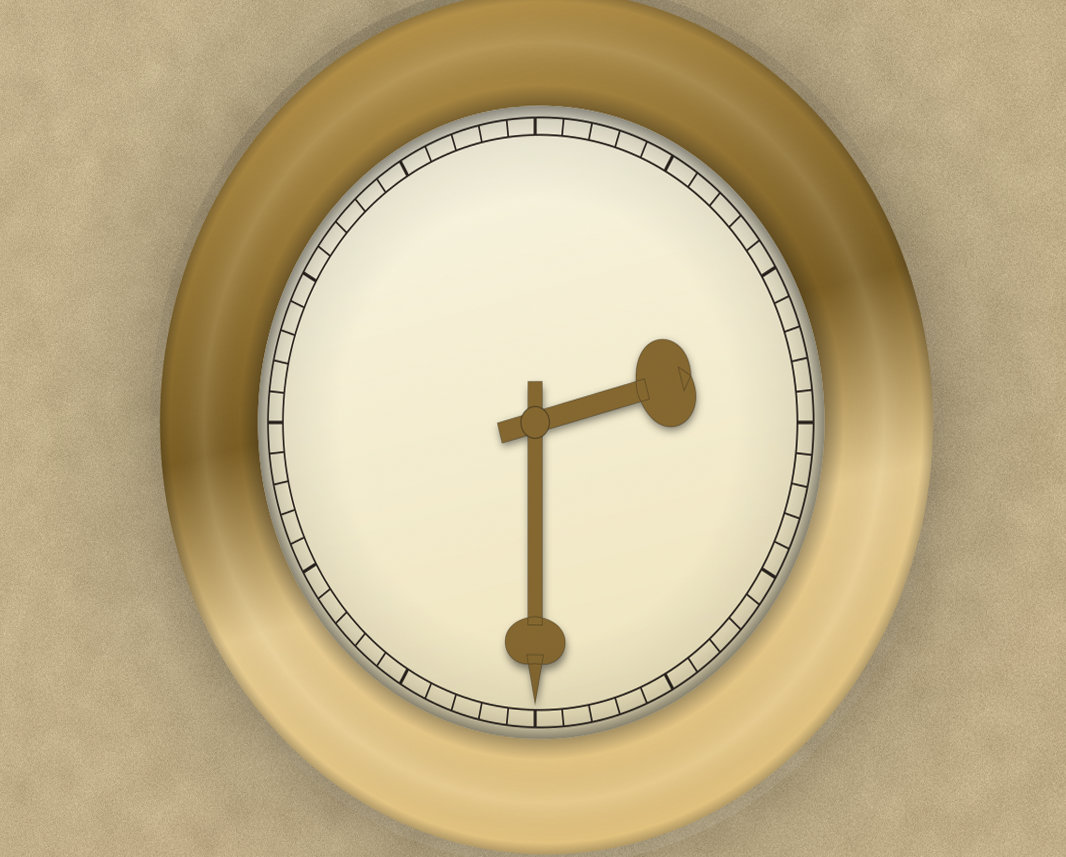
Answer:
h=2 m=30
